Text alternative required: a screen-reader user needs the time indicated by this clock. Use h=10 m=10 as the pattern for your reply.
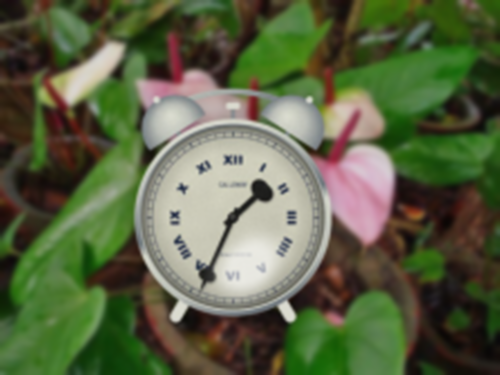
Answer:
h=1 m=34
